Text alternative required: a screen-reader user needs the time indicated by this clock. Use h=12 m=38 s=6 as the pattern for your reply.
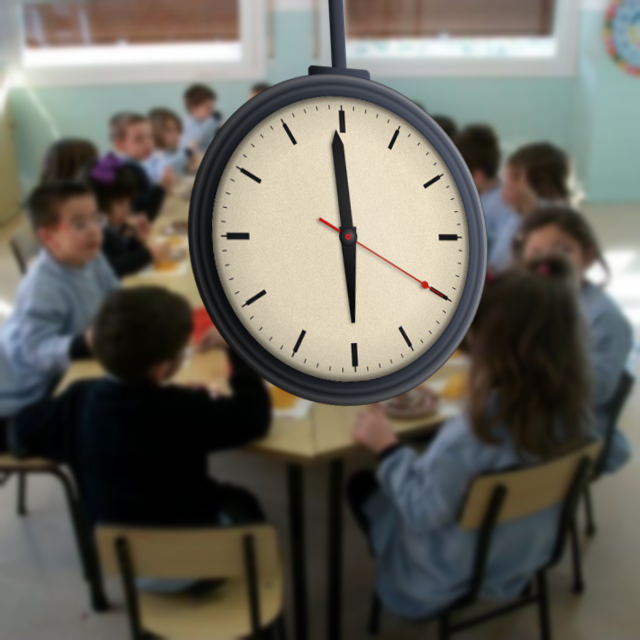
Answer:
h=5 m=59 s=20
